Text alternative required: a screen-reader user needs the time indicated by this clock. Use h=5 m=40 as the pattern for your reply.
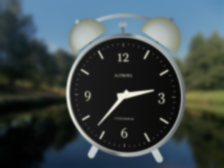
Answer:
h=2 m=37
